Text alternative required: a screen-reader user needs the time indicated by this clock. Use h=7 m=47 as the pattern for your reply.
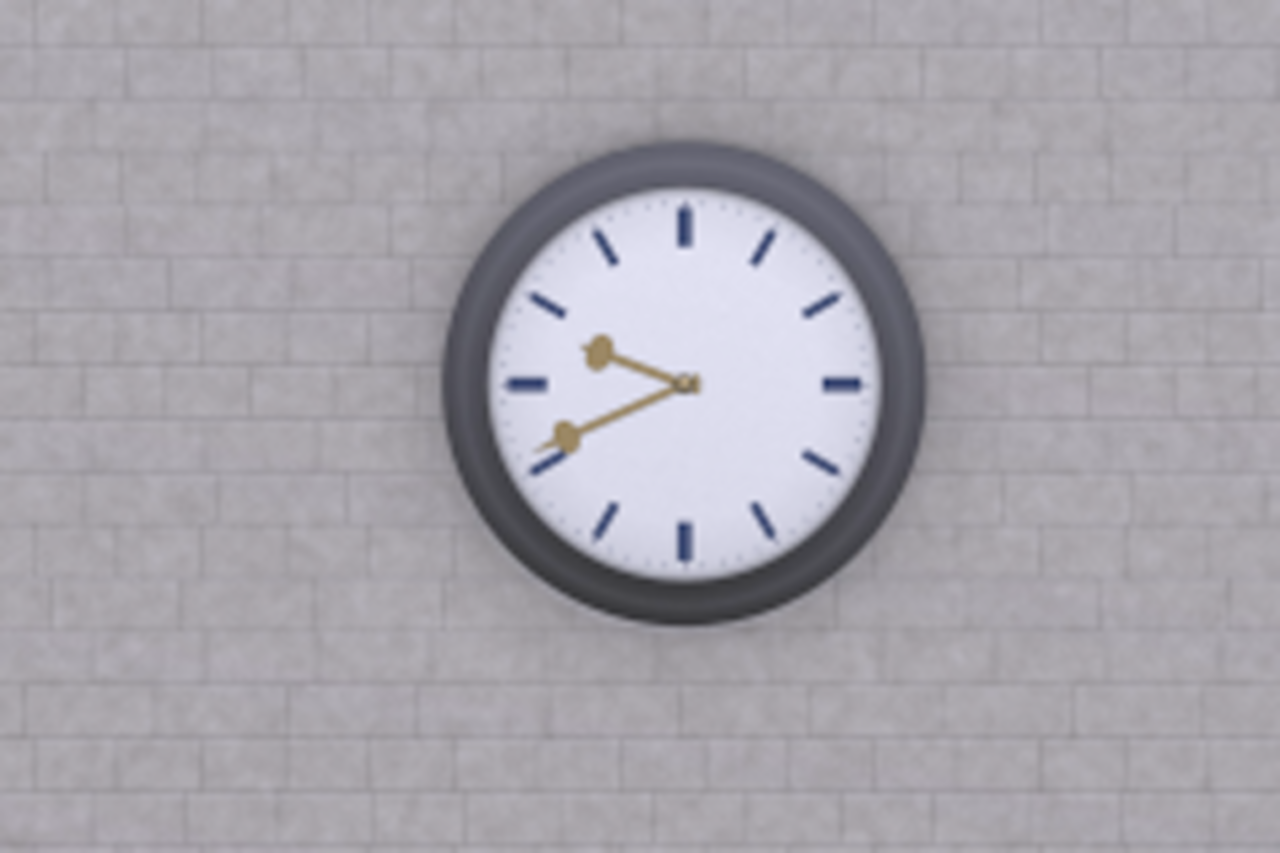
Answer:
h=9 m=41
